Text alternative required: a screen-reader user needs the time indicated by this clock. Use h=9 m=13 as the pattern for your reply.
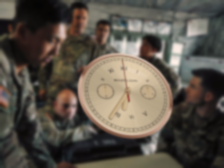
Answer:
h=6 m=36
